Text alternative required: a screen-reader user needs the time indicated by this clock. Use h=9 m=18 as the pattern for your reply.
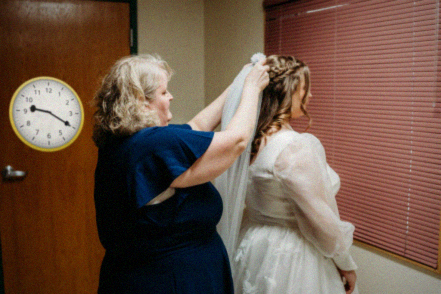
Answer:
h=9 m=20
